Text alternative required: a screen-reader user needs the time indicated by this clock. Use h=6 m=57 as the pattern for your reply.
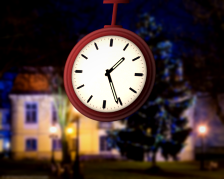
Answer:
h=1 m=26
